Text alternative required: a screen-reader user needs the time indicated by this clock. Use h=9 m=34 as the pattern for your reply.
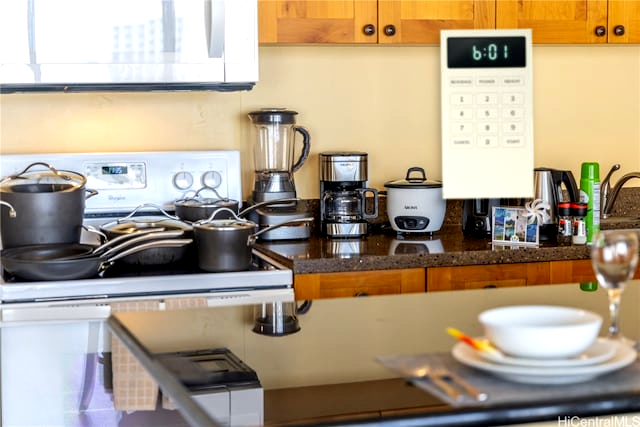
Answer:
h=6 m=1
